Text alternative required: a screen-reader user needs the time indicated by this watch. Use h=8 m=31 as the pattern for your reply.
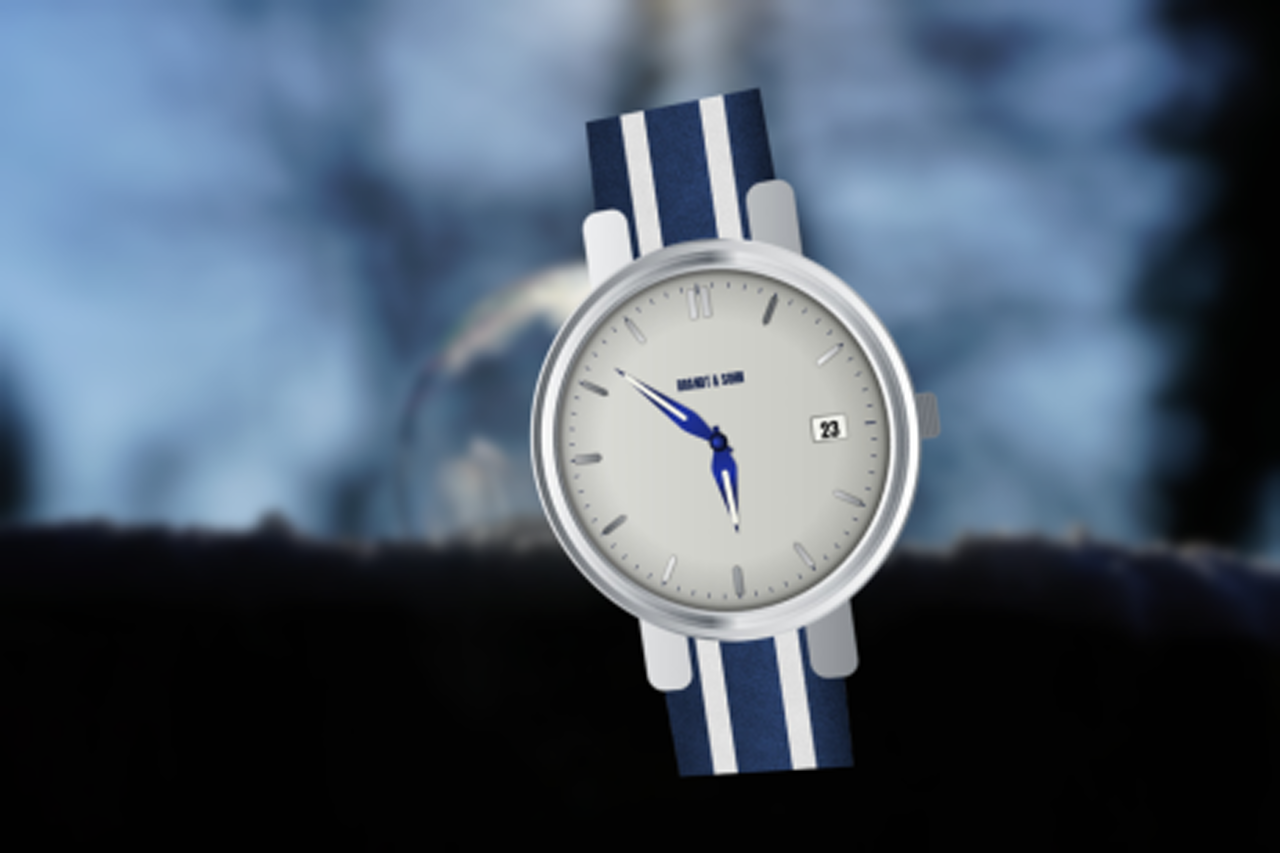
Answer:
h=5 m=52
